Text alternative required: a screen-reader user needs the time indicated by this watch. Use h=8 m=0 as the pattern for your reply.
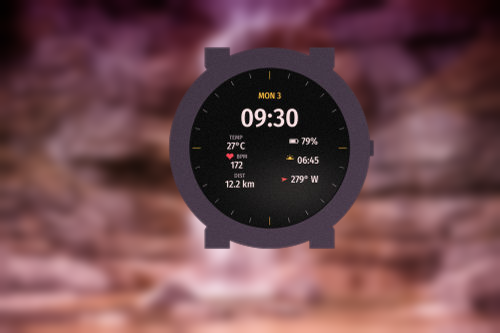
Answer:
h=9 m=30
